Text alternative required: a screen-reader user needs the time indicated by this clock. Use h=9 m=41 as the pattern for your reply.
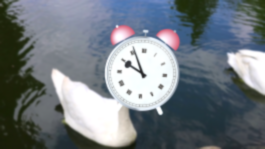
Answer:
h=9 m=56
